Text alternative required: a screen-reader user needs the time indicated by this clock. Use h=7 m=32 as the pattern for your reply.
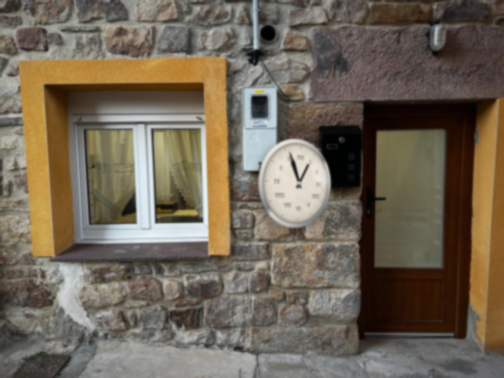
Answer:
h=12 m=56
